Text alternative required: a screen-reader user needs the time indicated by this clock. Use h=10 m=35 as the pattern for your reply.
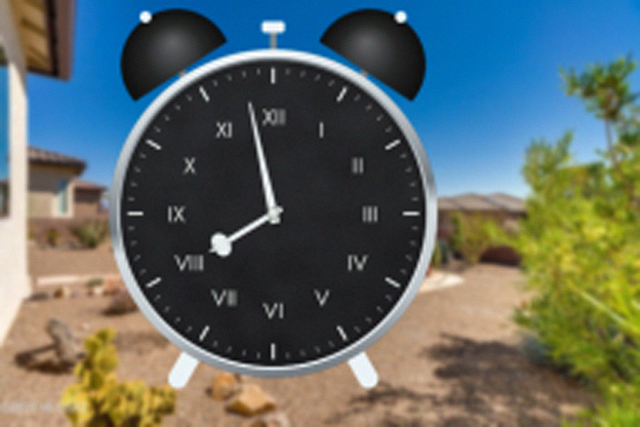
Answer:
h=7 m=58
